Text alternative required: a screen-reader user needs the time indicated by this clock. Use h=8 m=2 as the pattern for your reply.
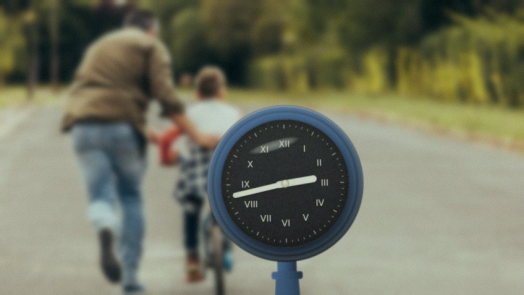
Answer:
h=2 m=43
